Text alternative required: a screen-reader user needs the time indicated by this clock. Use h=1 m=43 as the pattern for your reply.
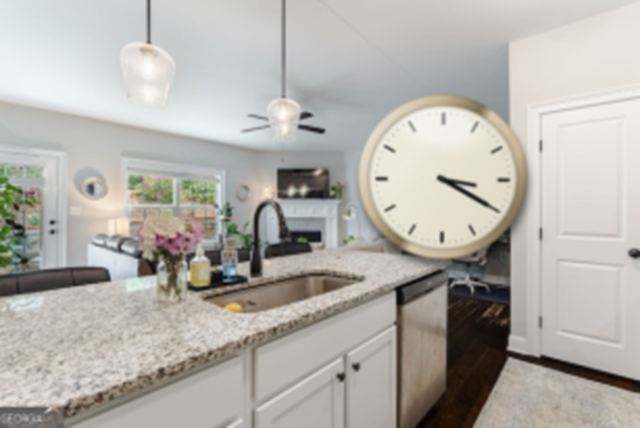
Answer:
h=3 m=20
